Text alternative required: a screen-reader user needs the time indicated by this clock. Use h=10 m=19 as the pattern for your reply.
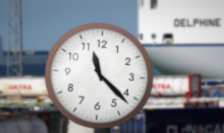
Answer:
h=11 m=22
